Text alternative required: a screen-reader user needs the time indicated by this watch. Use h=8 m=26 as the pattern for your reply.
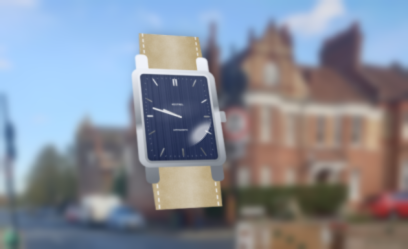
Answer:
h=9 m=48
